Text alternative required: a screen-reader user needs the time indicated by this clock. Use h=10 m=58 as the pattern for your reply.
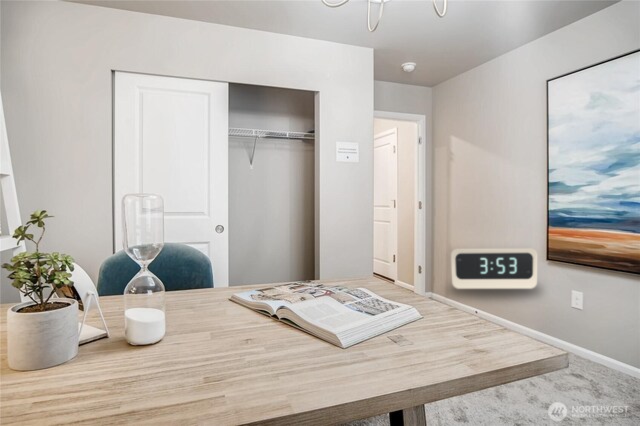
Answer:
h=3 m=53
